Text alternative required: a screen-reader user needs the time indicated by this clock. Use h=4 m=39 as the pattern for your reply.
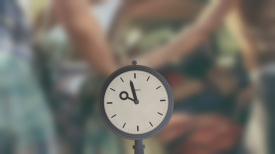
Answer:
h=9 m=58
